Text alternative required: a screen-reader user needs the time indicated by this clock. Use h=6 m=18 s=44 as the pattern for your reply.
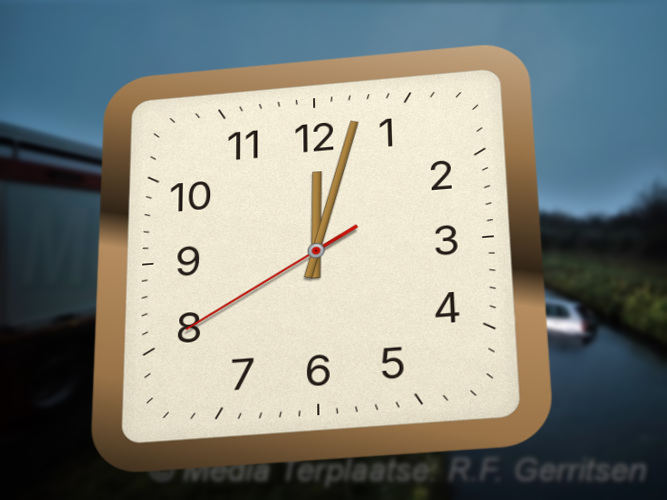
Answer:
h=12 m=2 s=40
